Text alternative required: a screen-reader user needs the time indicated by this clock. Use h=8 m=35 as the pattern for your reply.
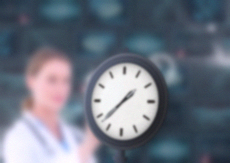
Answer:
h=1 m=38
